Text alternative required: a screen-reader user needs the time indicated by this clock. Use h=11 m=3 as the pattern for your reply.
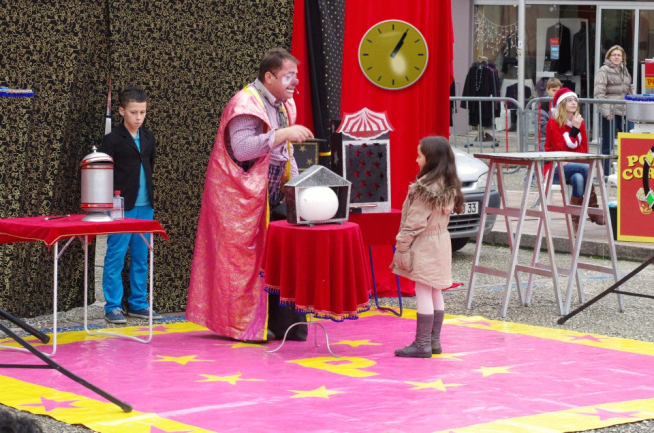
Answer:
h=1 m=5
